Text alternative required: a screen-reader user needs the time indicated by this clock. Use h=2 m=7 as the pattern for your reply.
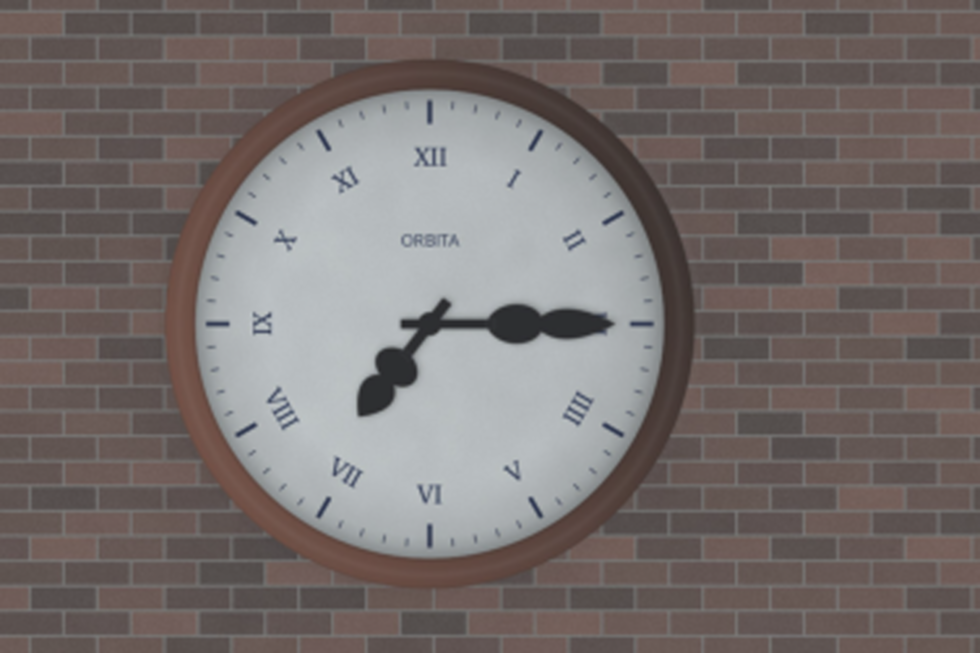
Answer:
h=7 m=15
